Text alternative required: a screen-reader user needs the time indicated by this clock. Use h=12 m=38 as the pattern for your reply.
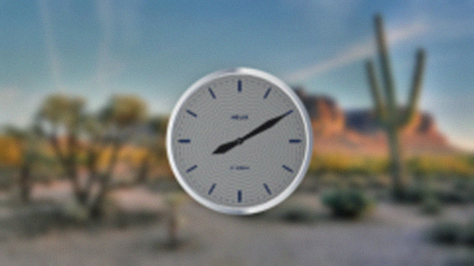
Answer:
h=8 m=10
